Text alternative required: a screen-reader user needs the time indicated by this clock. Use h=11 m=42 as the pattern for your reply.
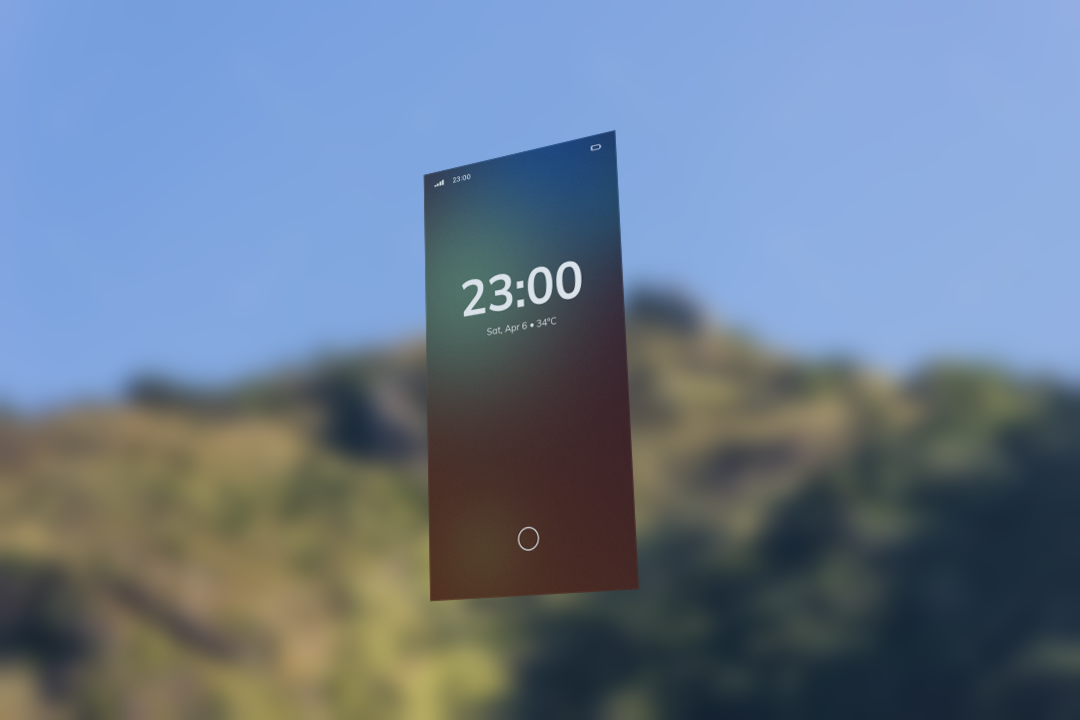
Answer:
h=23 m=0
